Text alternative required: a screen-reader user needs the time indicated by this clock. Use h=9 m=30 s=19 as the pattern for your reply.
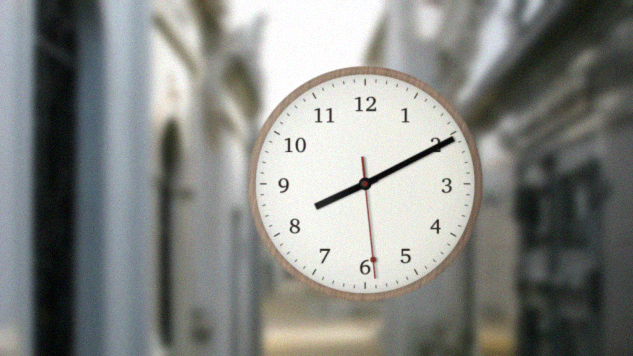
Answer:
h=8 m=10 s=29
